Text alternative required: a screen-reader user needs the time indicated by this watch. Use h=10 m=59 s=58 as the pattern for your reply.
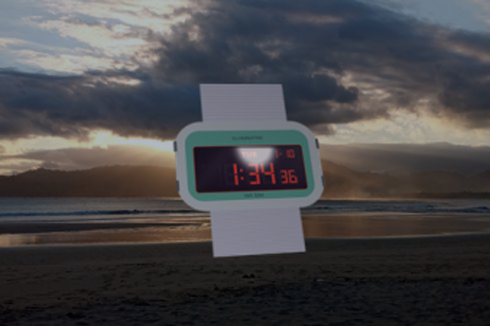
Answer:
h=1 m=34 s=36
